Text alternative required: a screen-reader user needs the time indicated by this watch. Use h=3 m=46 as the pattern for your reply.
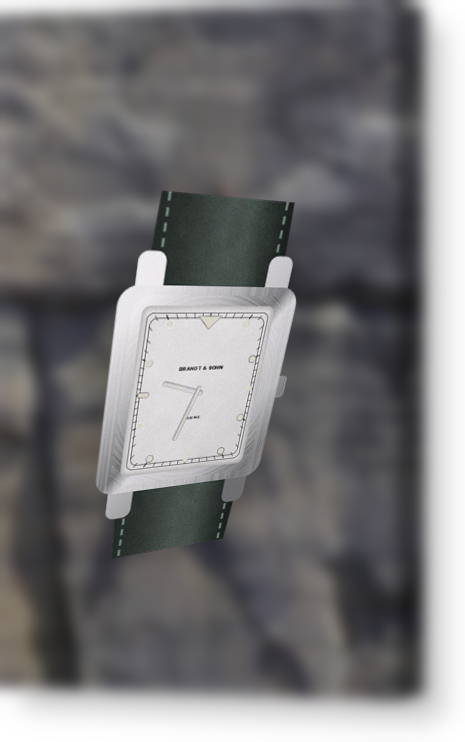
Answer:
h=9 m=33
